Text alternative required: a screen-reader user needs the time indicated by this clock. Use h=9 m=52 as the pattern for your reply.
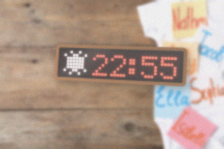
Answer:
h=22 m=55
